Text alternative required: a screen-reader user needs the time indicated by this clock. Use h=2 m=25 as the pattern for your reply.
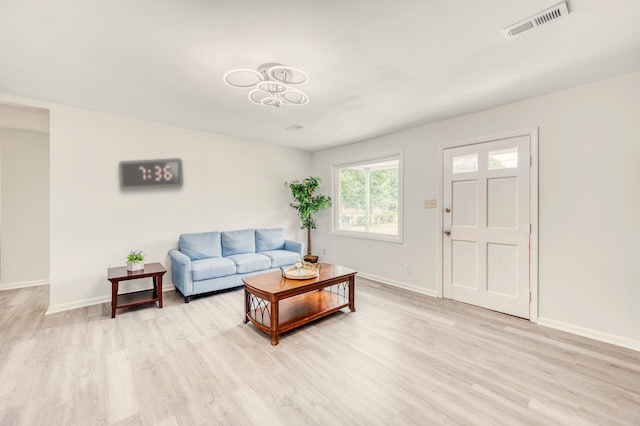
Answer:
h=7 m=36
